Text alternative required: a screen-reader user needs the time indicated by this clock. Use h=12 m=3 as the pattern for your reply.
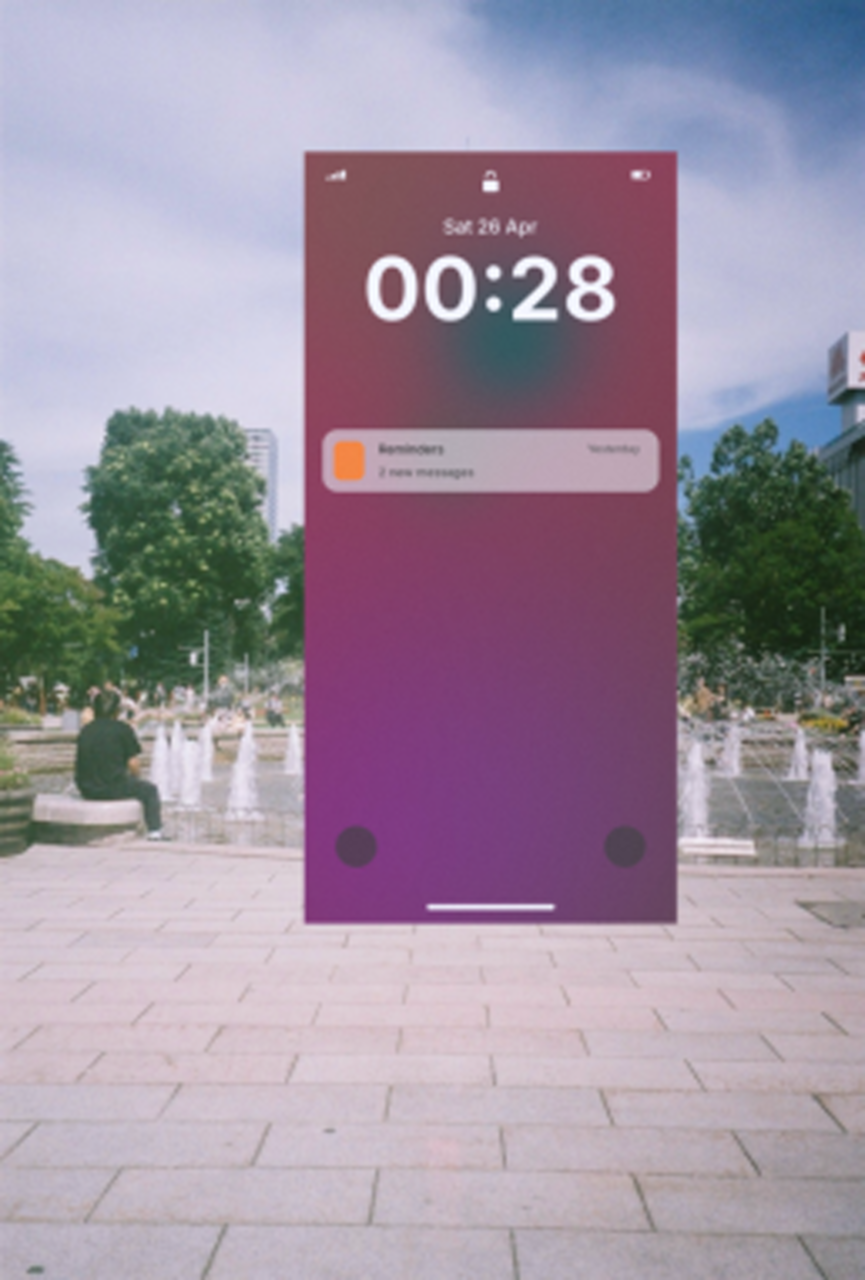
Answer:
h=0 m=28
